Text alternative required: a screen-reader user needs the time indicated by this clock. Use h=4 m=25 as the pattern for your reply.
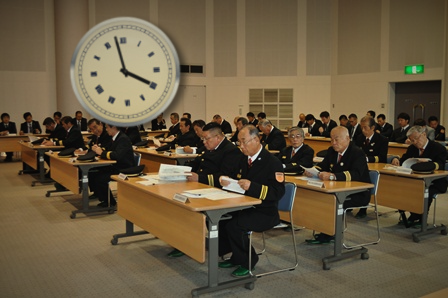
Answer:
h=3 m=58
